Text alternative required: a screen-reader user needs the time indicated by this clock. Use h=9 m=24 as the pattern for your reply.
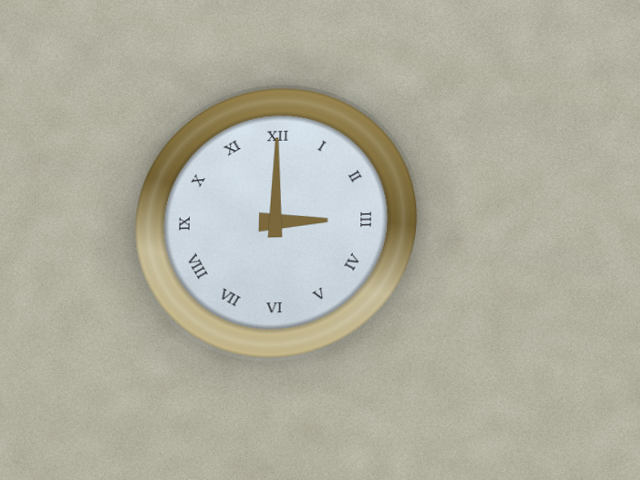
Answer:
h=3 m=0
